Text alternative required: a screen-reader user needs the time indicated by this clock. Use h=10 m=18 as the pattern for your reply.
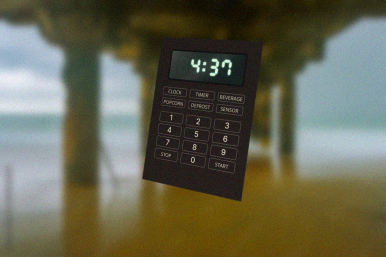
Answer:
h=4 m=37
